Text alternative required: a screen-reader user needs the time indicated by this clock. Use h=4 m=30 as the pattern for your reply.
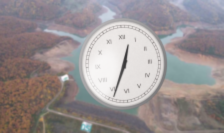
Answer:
h=12 m=34
